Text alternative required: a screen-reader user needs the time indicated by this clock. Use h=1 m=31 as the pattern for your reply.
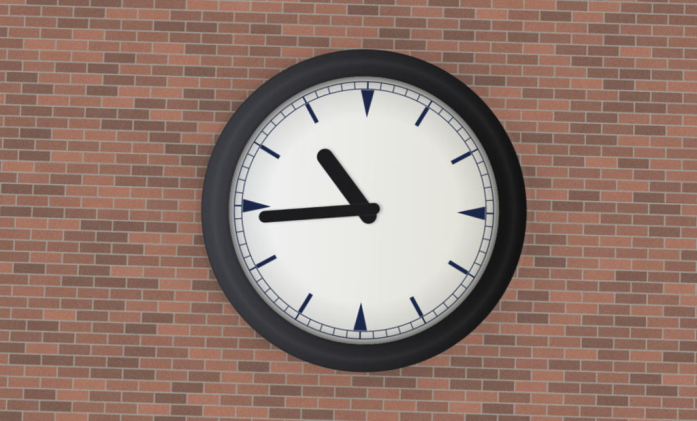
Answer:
h=10 m=44
